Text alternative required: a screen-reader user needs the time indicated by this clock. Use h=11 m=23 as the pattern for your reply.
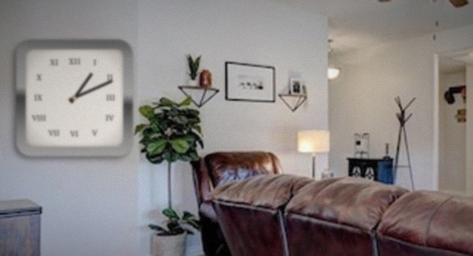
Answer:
h=1 m=11
